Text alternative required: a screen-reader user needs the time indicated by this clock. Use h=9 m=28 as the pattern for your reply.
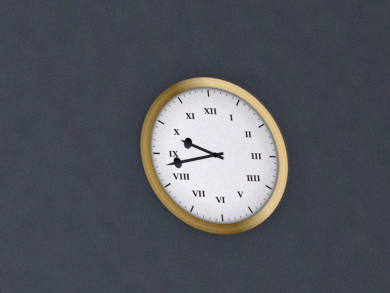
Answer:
h=9 m=43
